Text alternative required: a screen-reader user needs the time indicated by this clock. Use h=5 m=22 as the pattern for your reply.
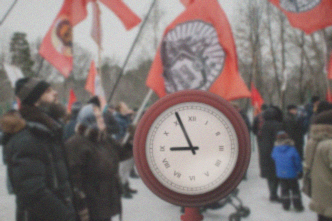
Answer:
h=8 m=56
